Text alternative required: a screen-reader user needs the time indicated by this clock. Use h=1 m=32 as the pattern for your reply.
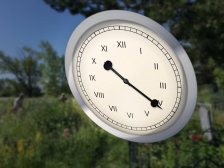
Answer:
h=10 m=21
